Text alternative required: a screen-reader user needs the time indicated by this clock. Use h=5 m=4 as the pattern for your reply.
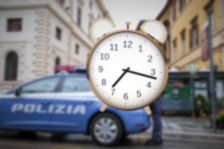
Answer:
h=7 m=17
